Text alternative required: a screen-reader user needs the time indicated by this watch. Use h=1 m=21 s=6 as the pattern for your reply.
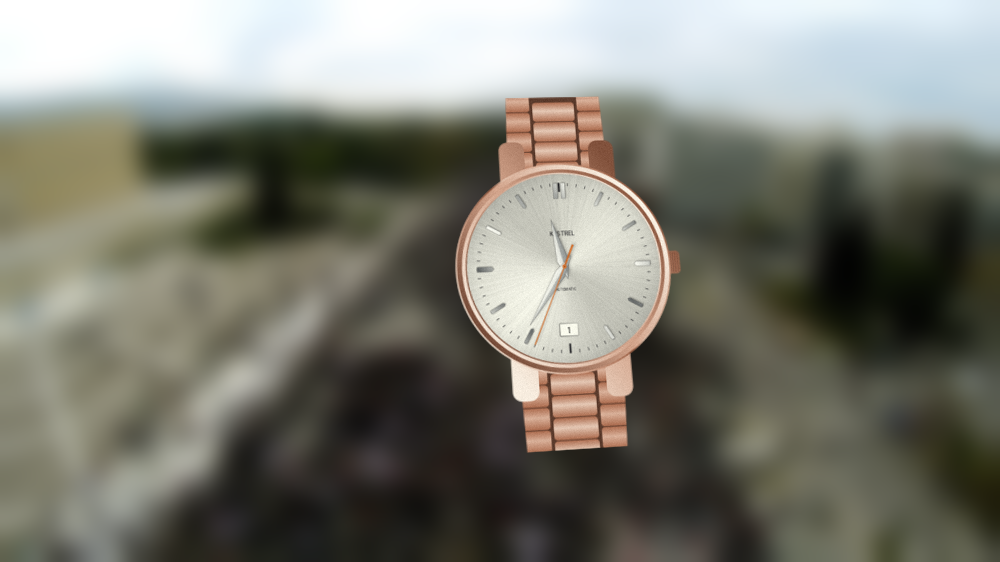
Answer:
h=11 m=35 s=34
